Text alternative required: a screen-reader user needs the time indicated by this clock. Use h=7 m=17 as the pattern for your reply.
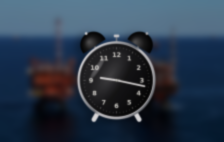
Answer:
h=9 m=17
